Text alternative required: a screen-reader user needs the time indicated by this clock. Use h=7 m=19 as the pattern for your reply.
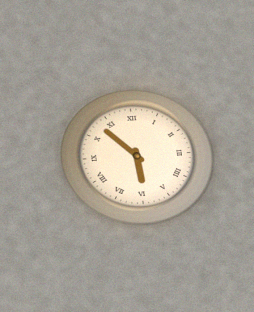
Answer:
h=5 m=53
